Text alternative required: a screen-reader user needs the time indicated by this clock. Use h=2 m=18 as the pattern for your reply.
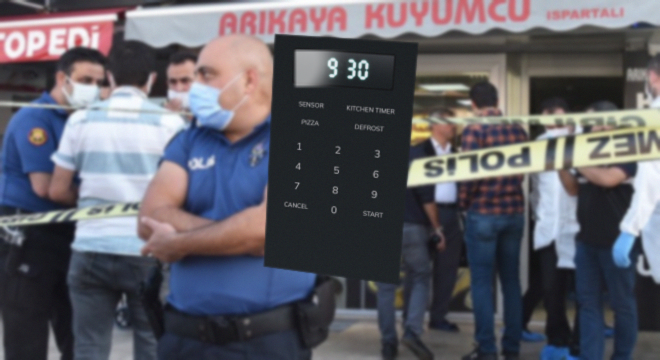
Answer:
h=9 m=30
